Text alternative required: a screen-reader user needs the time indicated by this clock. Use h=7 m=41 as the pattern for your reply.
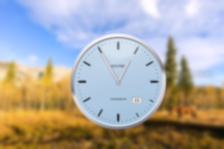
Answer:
h=12 m=55
